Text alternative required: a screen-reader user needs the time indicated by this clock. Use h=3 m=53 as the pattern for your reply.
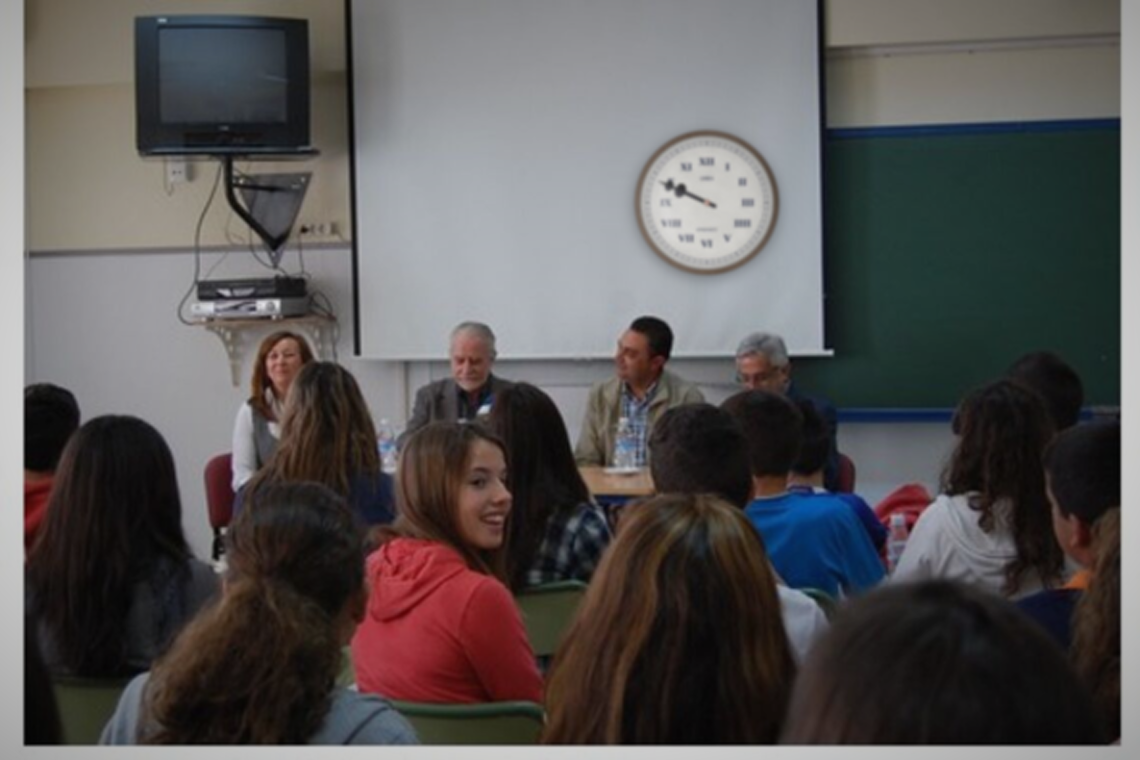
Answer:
h=9 m=49
